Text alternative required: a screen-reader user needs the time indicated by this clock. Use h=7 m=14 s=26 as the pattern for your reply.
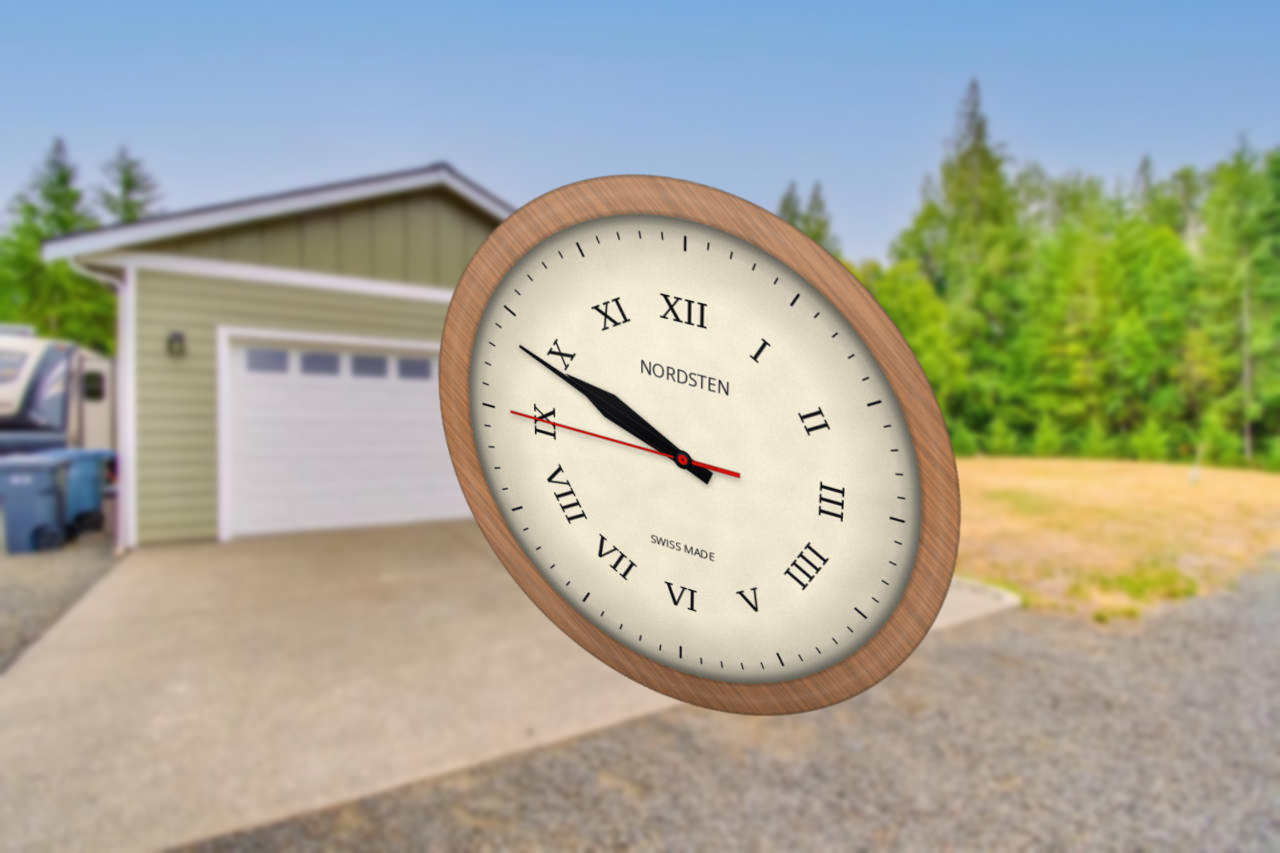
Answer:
h=9 m=48 s=45
